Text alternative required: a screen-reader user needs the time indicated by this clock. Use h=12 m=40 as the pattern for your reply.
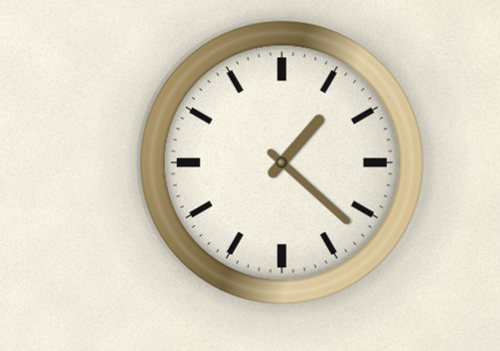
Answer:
h=1 m=22
